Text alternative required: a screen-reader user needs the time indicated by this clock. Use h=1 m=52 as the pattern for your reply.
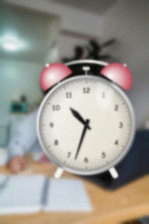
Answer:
h=10 m=33
